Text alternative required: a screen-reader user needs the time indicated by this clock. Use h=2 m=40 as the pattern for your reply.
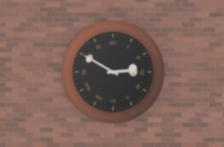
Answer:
h=2 m=50
